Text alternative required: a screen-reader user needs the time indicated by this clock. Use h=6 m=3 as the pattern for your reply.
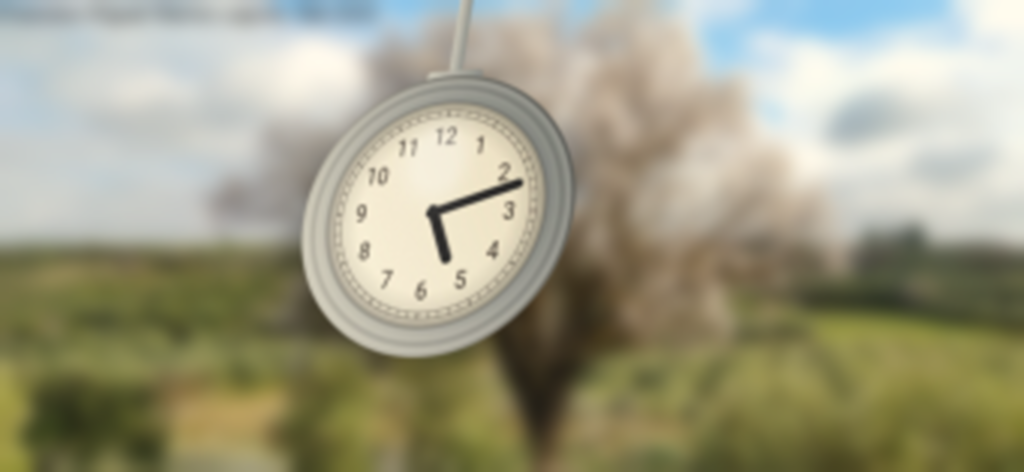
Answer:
h=5 m=12
